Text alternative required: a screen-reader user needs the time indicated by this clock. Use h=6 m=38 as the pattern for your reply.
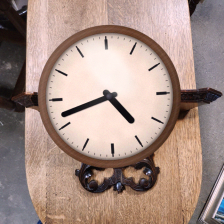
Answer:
h=4 m=42
